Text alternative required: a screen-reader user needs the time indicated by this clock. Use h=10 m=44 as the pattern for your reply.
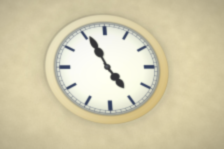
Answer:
h=4 m=56
